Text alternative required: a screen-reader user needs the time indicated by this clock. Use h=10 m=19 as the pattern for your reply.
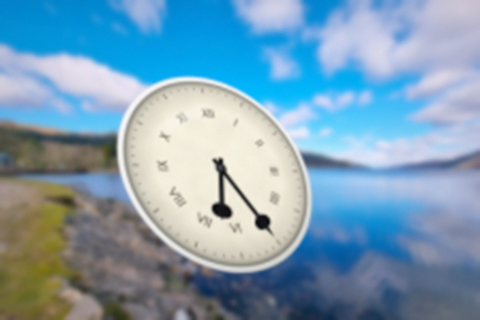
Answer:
h=6 m=25
